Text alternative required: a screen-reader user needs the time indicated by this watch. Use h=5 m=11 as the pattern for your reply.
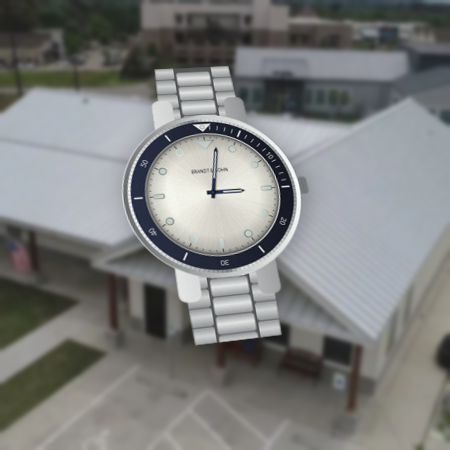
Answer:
h=3 m=2
